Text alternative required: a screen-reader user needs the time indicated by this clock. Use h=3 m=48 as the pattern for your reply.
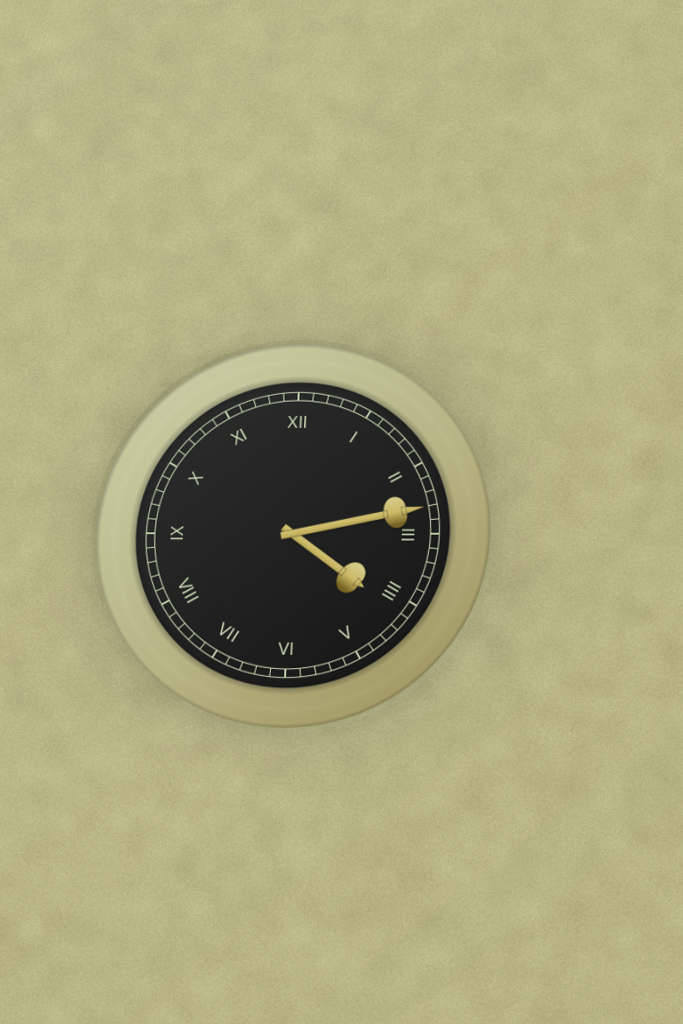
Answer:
h=4 m=13
